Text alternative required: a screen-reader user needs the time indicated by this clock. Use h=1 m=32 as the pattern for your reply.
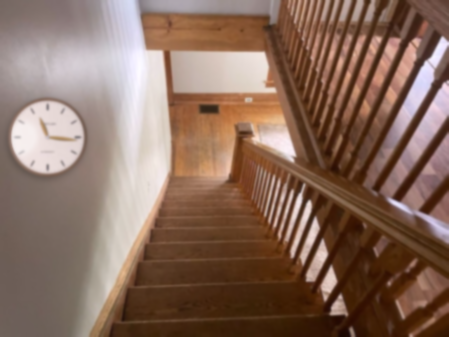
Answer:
h=11 m=16
